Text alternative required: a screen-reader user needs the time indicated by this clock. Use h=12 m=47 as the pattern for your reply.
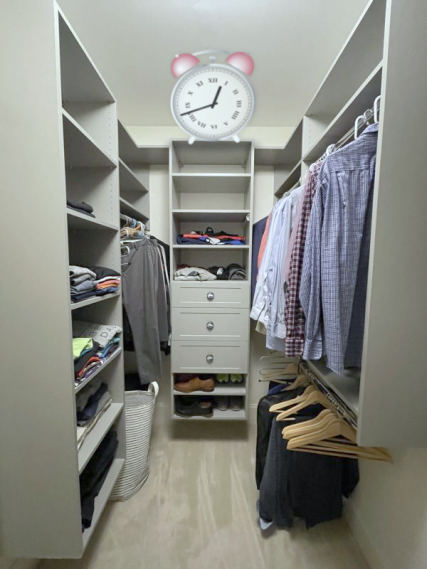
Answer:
h=12 m=42
